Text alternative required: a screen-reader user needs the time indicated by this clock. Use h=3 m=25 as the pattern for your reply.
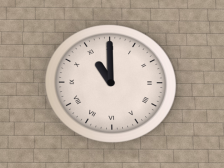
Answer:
h=11 m=0
